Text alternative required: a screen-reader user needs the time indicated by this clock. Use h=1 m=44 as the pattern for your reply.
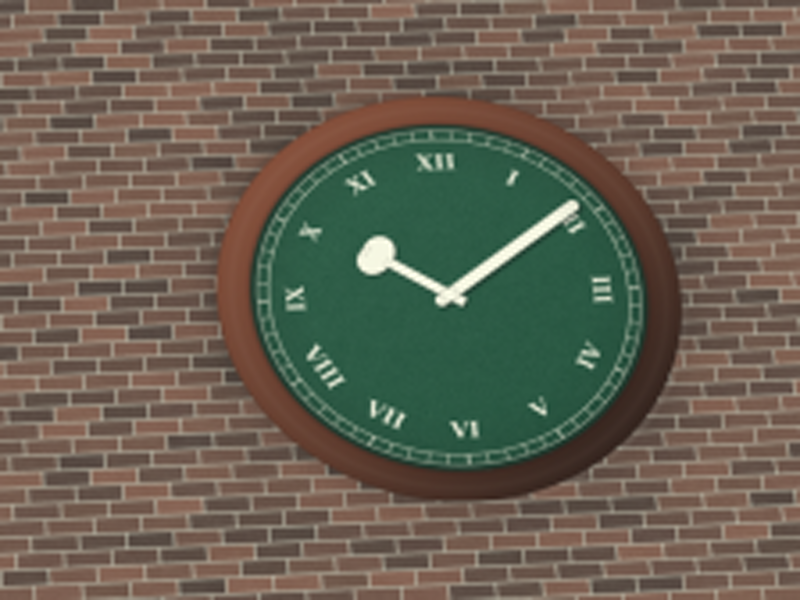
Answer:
h=10 m=9
